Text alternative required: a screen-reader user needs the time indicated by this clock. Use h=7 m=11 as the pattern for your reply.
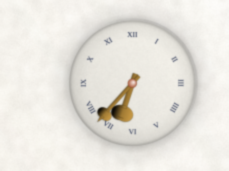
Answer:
h=6 m=37
